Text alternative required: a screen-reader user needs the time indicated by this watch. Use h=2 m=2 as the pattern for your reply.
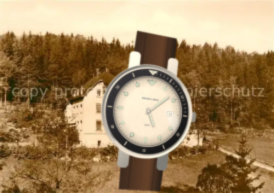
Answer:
h=5 m=8
